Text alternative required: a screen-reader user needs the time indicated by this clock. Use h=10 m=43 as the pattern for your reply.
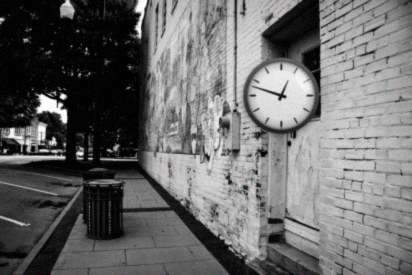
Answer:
h=12 m=48
